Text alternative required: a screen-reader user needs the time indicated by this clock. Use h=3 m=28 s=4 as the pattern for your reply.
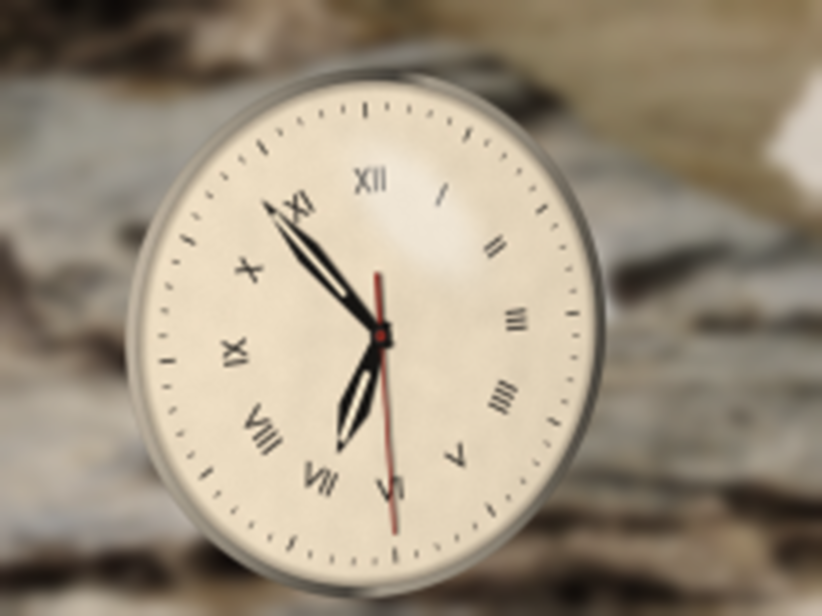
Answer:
h=6 m=53 s=30
